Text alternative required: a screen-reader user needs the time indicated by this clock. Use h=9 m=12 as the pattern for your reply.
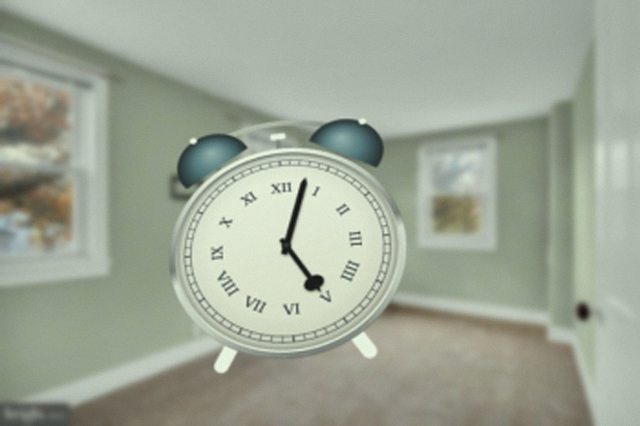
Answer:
h=5 m=3
